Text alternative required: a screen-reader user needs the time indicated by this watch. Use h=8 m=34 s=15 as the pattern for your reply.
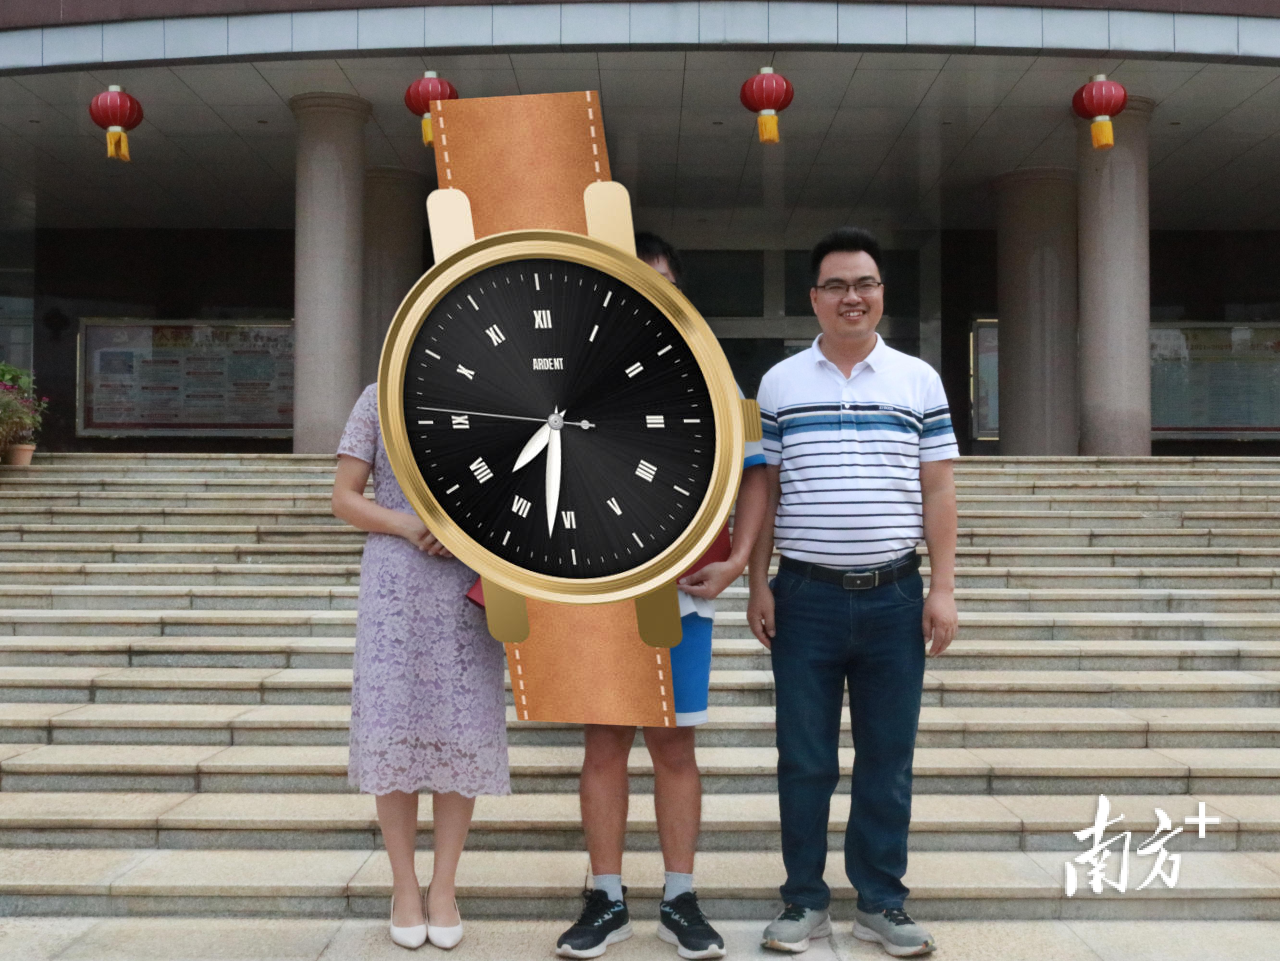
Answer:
h=7 m=31 s=46
